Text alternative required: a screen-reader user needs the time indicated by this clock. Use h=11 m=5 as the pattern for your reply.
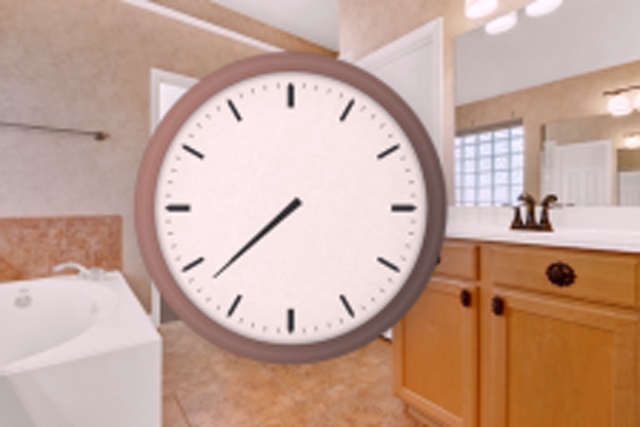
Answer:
h=7 m=38
